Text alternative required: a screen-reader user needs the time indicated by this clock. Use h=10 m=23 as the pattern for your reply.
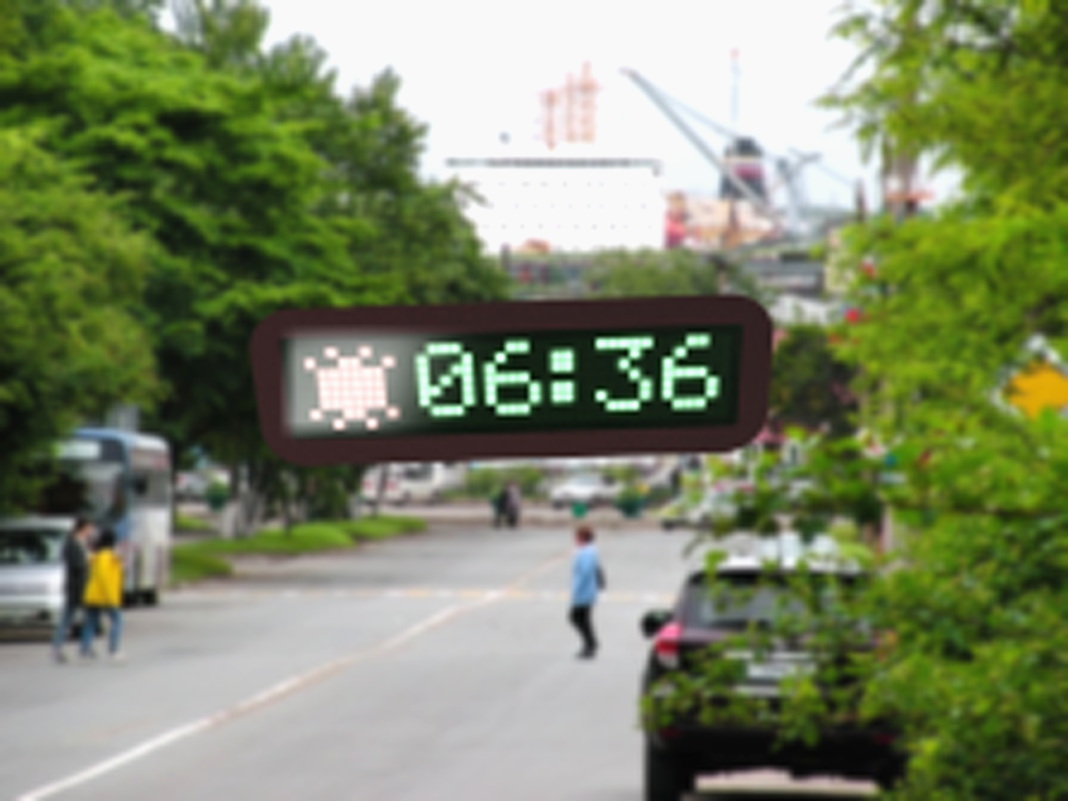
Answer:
h=6 m=36
